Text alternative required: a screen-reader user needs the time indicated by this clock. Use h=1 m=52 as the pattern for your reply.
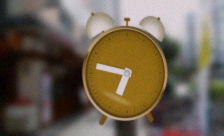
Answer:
h=6 m=47
